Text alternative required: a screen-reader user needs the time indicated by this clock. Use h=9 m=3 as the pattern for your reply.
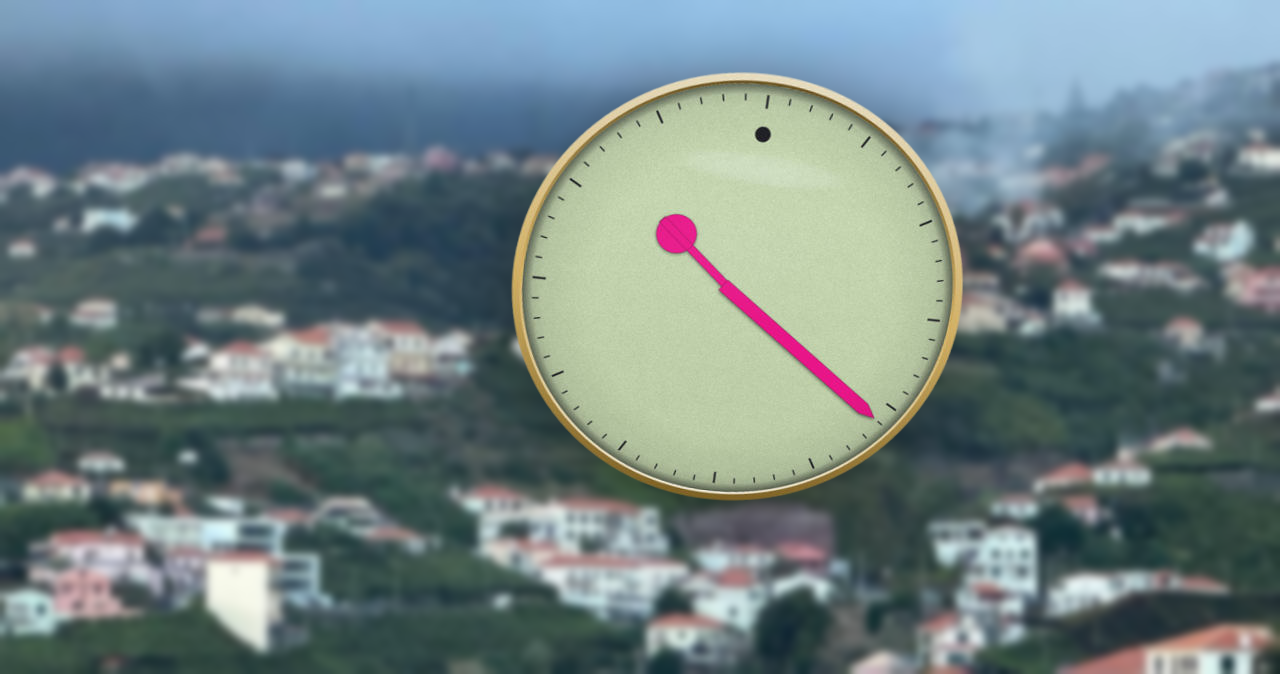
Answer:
h=10 m=21
